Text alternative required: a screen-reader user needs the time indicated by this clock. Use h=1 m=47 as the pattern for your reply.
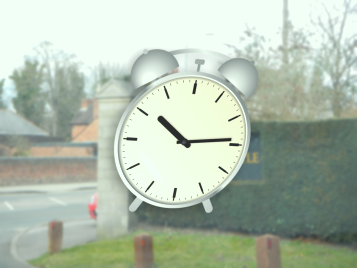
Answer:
h=10 m=14
